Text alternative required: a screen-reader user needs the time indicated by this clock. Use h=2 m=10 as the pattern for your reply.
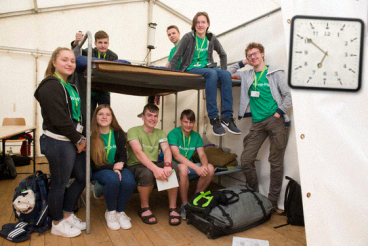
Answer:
h=6 m=51
